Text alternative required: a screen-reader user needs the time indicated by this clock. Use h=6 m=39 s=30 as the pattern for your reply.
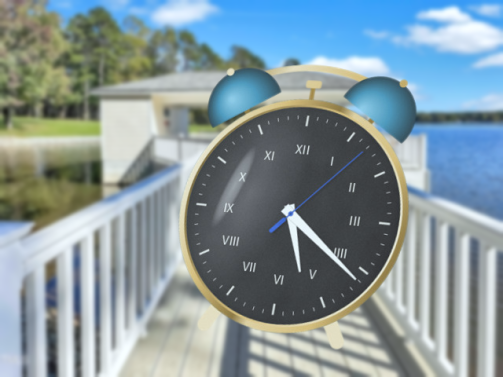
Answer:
h=5 m=21 s=7
